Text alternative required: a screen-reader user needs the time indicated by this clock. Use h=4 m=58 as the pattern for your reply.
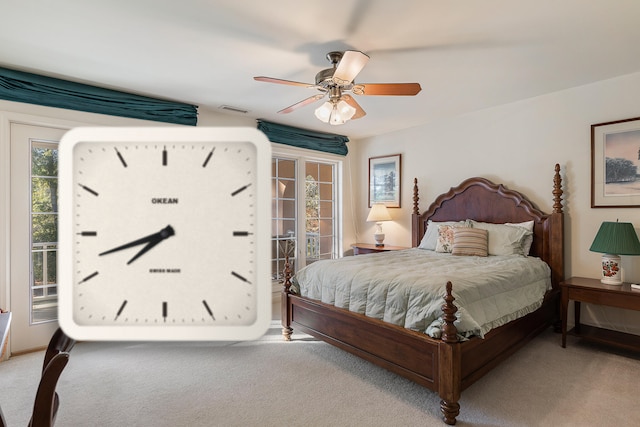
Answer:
h=7 m=42
